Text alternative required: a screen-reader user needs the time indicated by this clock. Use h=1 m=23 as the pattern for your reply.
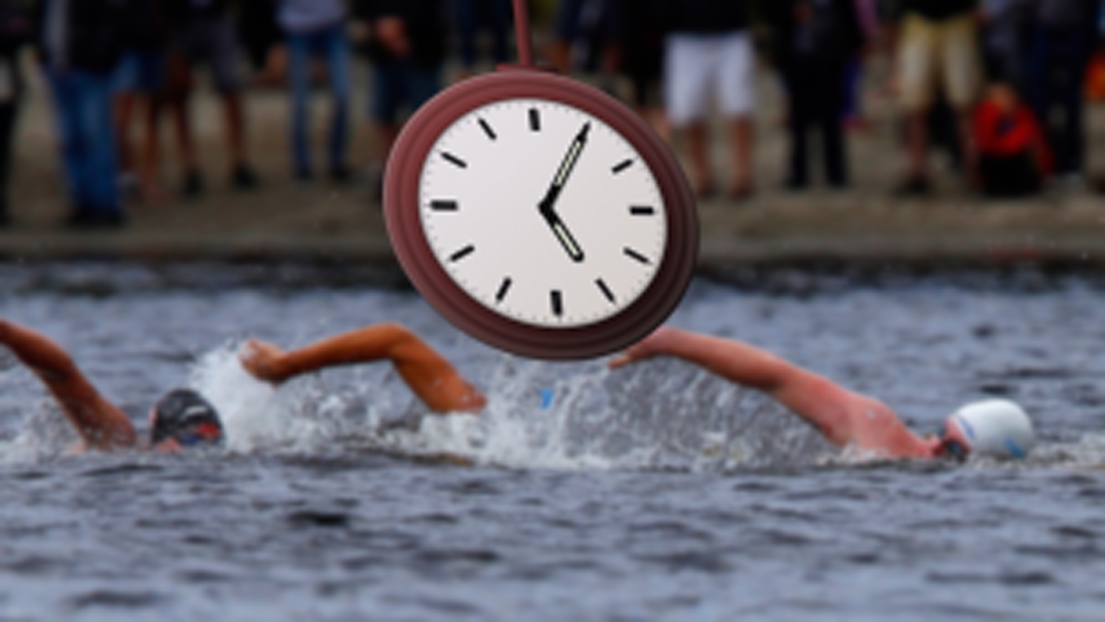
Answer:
h=5 m=5
